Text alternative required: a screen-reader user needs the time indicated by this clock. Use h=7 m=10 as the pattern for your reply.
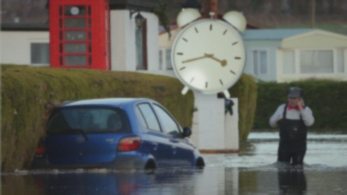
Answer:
h=3 m=42
